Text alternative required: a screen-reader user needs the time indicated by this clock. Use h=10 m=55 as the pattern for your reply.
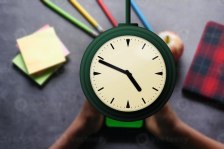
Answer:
h=4 m=49
